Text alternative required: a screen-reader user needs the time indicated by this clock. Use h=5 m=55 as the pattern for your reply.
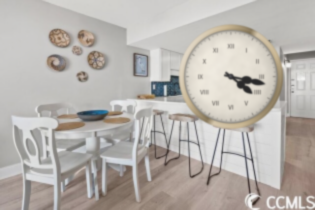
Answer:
h=4 m=17
